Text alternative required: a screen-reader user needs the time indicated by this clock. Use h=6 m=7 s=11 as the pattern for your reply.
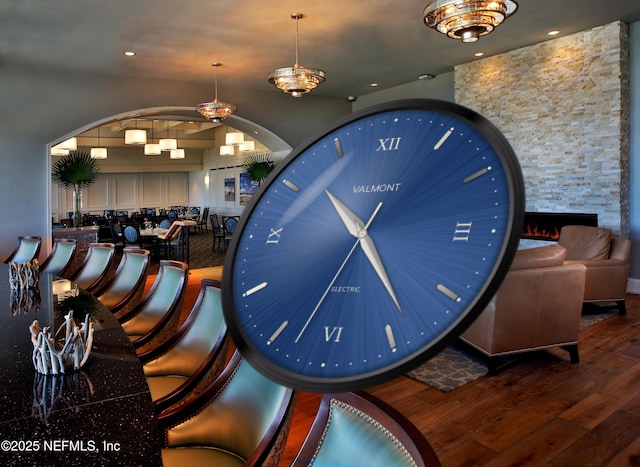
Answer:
h=10 m=23 s=33
